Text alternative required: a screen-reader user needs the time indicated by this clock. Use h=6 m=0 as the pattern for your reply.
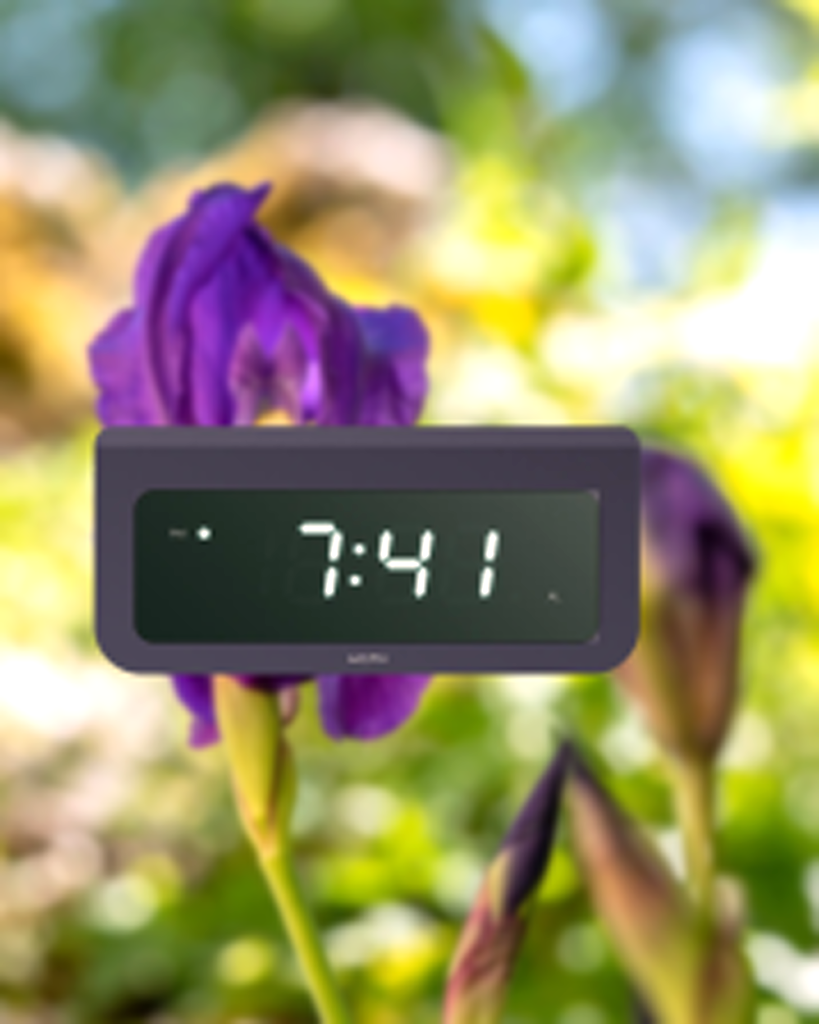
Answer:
h=7 m=41
